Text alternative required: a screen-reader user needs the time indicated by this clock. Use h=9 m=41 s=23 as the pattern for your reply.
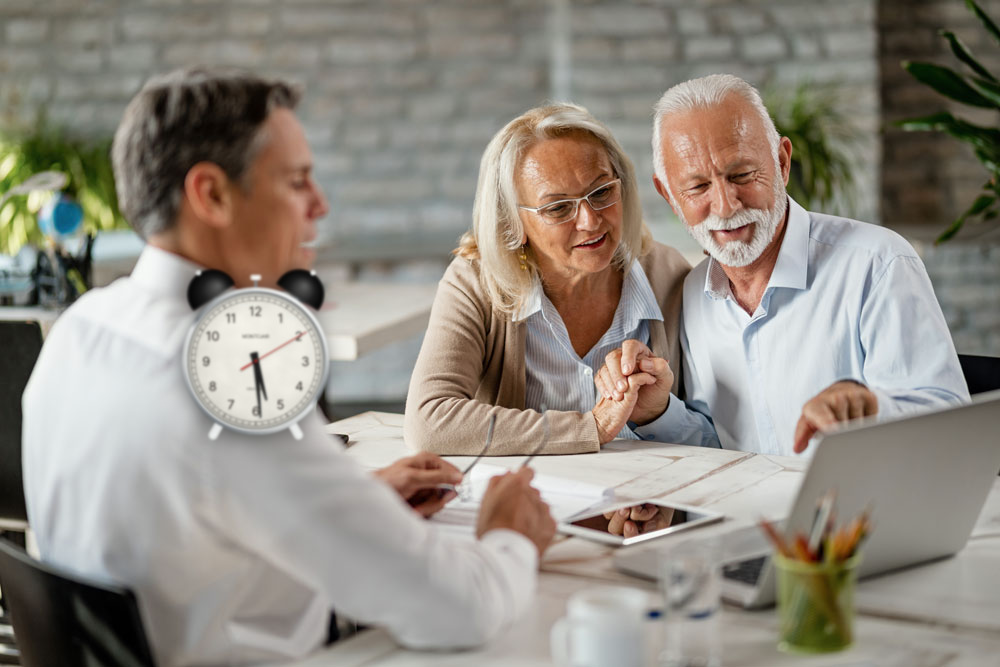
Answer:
h=5 m=29 s=10
